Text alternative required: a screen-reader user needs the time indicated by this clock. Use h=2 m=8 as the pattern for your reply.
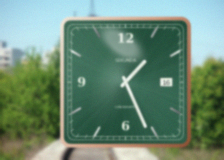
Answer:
h=1 m=26
